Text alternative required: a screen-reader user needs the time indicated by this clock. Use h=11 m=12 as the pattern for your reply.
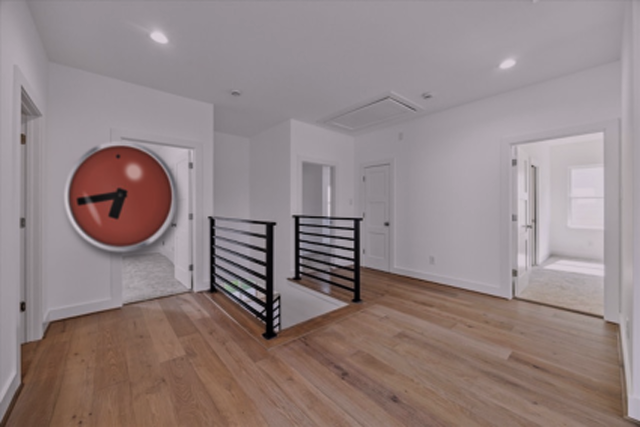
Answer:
h=6 m=44
